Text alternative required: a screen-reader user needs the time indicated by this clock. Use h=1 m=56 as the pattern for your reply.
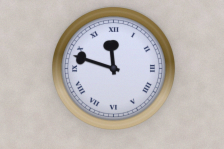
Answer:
h=11 m=48
